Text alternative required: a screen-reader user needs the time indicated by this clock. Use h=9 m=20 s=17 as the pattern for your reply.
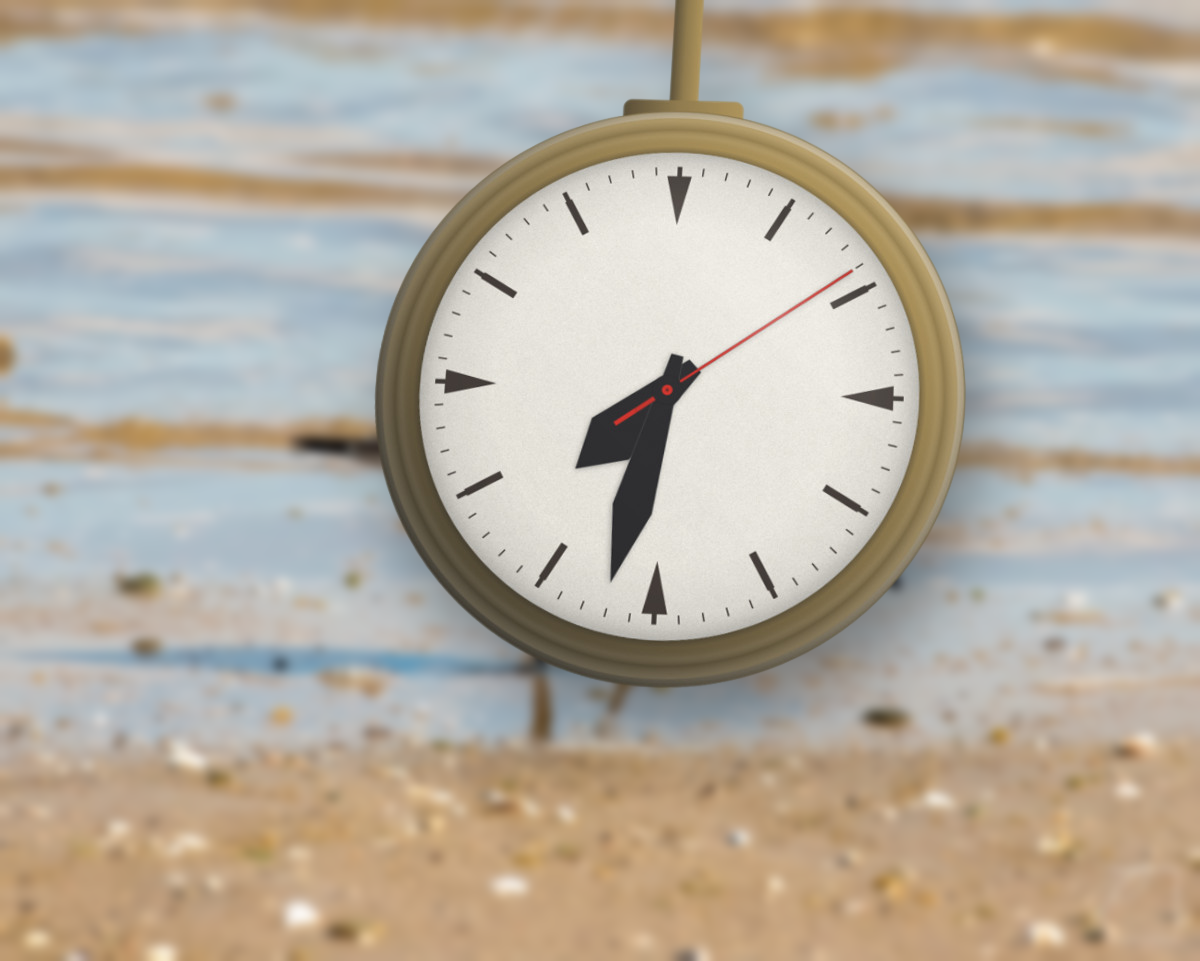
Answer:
h=7 m=32 s=9
